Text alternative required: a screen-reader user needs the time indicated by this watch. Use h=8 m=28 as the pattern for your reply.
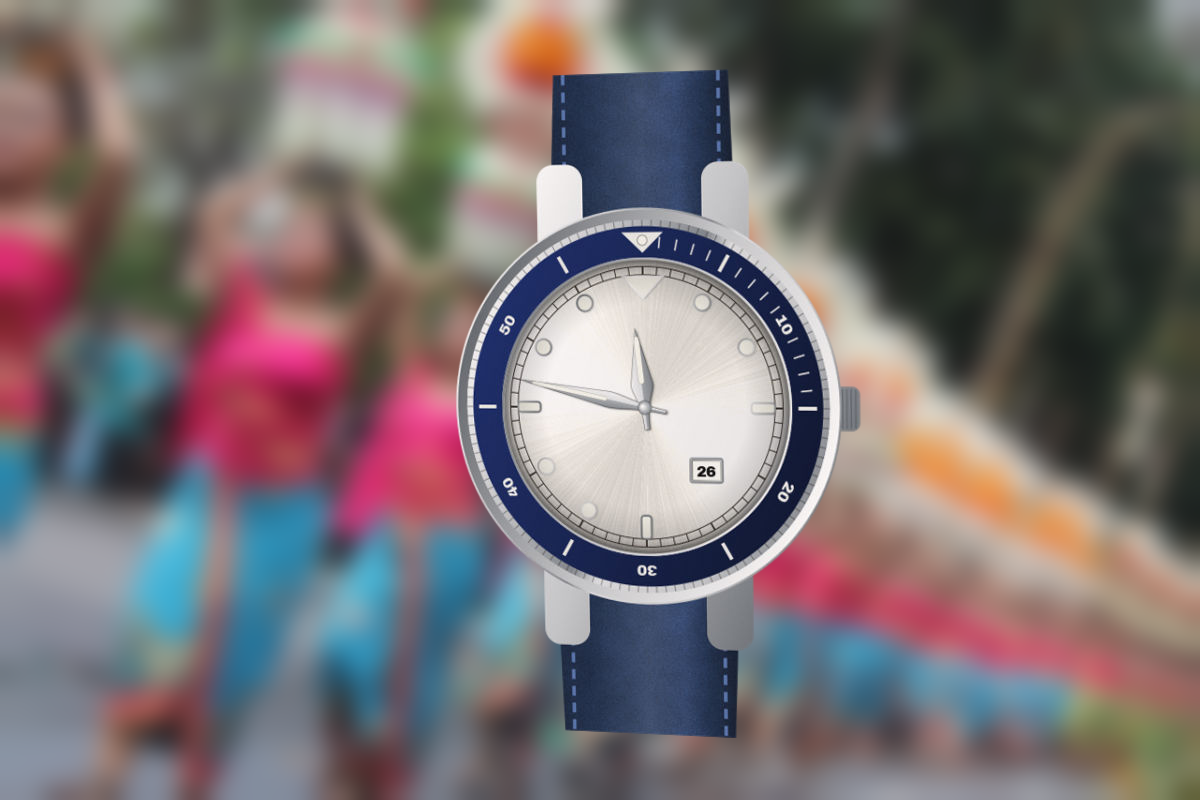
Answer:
h=11 m=47
